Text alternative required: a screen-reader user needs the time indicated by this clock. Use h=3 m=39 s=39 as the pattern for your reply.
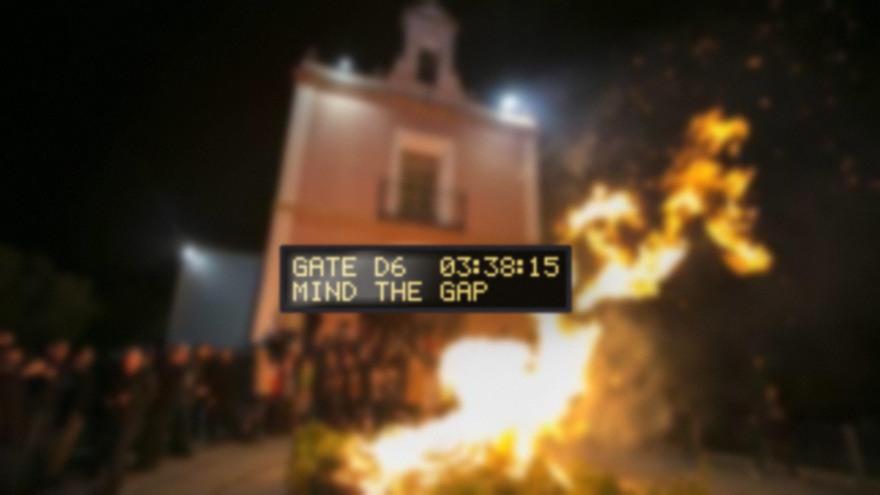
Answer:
h=3 m=38 s=15
